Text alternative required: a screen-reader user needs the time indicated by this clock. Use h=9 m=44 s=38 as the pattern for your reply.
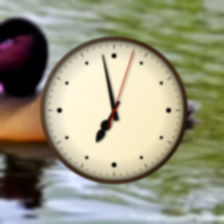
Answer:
h=6 m=58 s=3
